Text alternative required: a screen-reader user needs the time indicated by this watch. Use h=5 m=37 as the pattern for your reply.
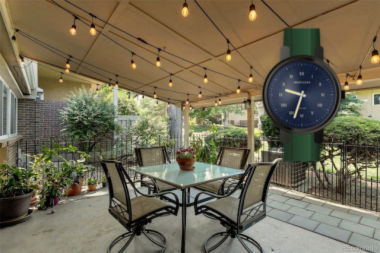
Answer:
h=9 m=33
